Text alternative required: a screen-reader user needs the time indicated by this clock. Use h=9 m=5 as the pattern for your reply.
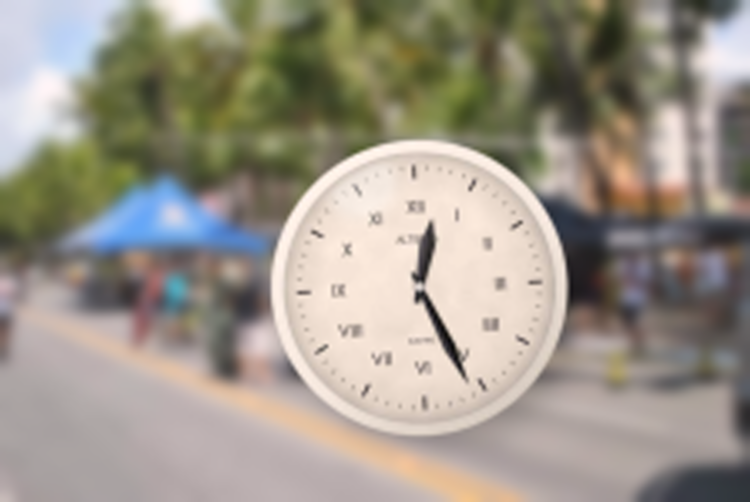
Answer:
h=12 m=26
